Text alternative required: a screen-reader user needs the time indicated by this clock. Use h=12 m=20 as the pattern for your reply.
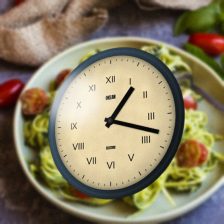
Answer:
h=1 m=18
